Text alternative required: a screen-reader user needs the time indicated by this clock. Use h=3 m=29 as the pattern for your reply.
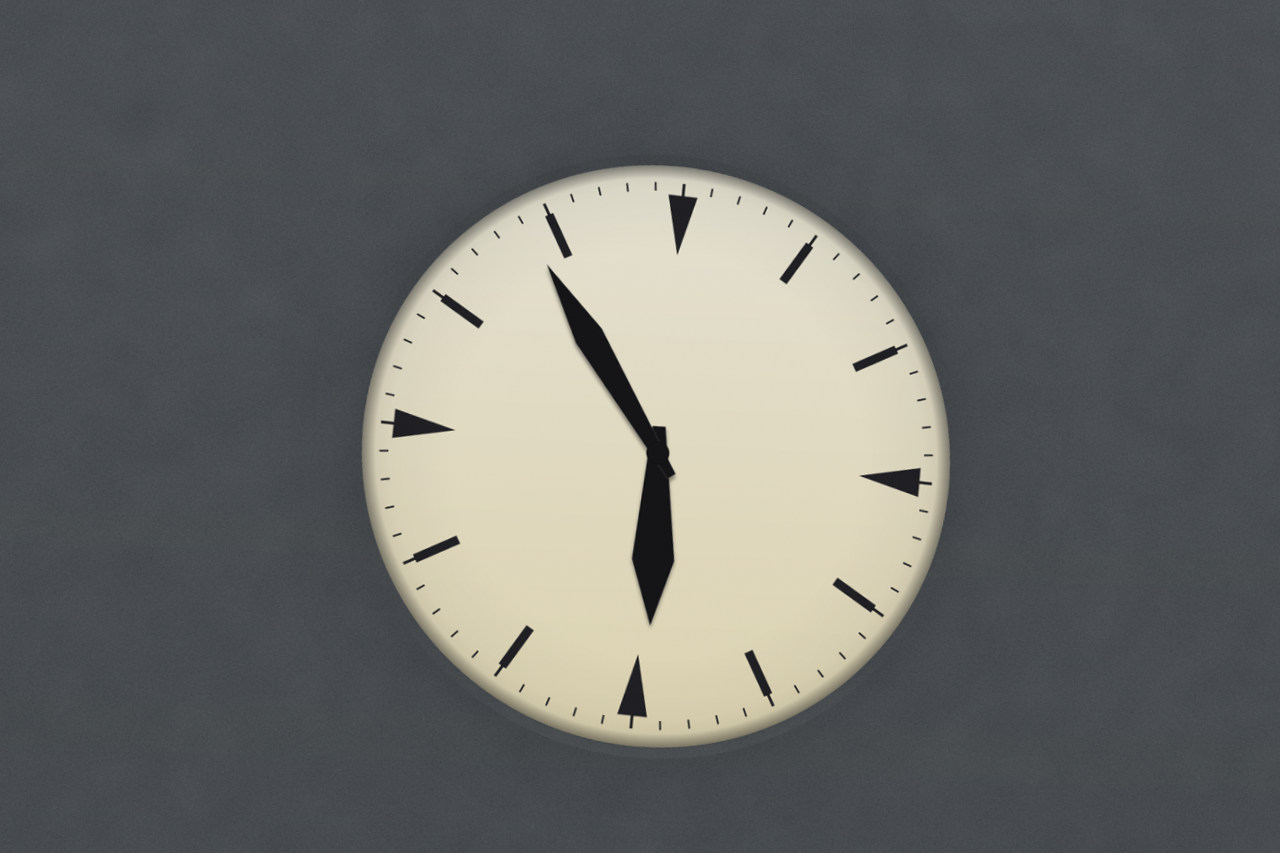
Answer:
h=5 m=54
